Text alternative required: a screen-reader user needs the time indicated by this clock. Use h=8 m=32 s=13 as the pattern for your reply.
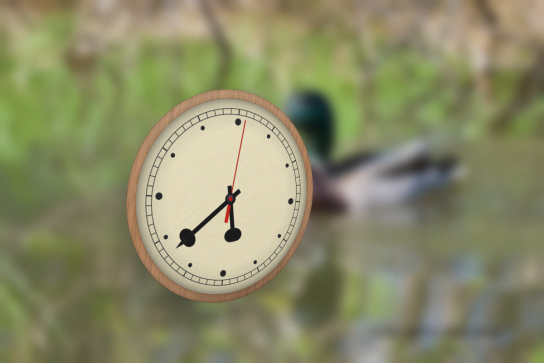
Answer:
h=5 m=38 s=1
